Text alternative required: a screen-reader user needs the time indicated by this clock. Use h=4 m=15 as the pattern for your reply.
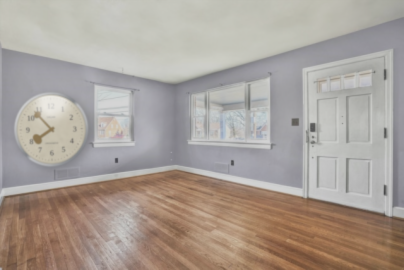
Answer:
h=7 m=53
